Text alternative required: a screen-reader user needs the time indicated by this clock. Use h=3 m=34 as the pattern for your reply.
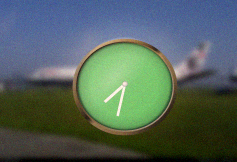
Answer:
h=7 m=32
